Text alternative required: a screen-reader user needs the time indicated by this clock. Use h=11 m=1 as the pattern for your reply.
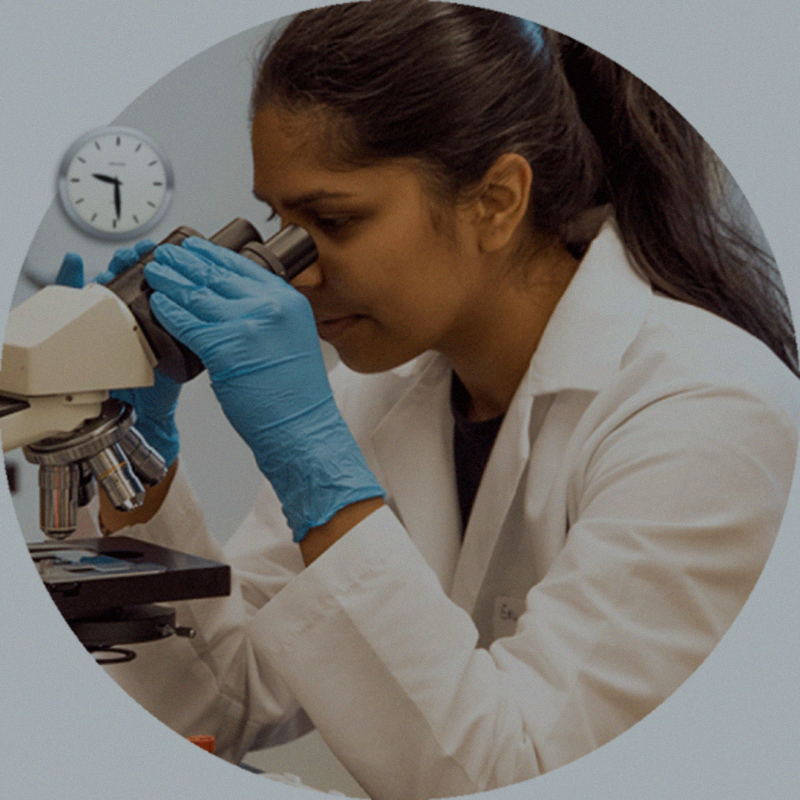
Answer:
h=9 m=29
